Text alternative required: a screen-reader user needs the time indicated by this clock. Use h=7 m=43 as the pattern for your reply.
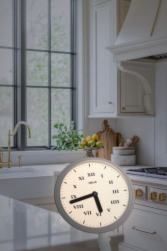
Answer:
h=5 m=43
